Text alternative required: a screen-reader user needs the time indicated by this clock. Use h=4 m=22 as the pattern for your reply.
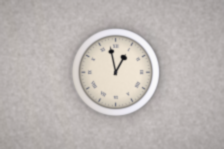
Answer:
h=12 m=58
